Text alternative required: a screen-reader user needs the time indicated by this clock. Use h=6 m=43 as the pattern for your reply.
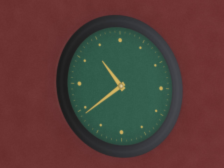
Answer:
h=10 m=39
